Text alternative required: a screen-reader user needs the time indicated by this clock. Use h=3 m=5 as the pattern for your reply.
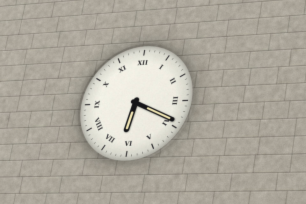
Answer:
h=6 m=19
